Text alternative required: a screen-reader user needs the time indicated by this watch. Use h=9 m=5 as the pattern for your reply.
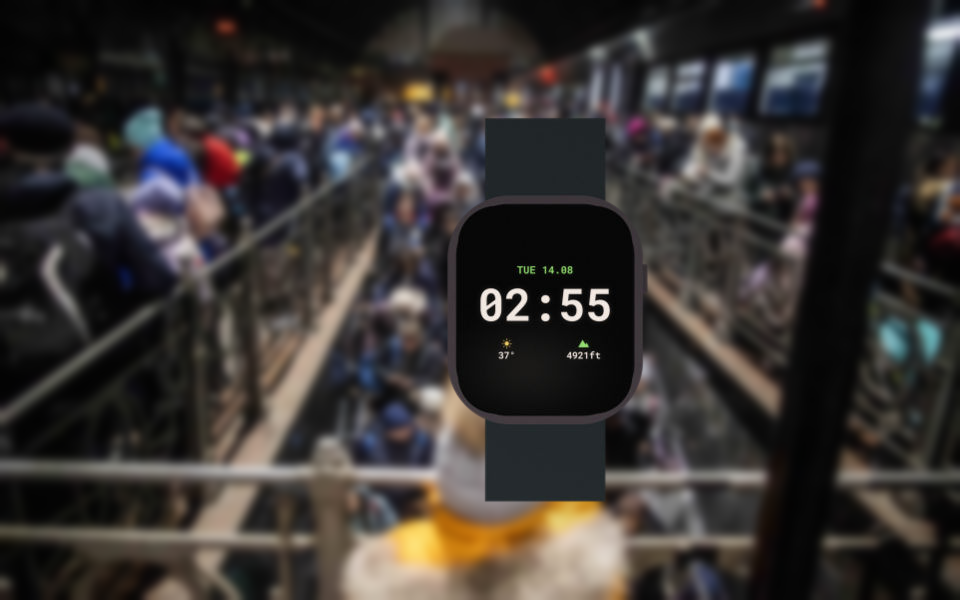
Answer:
h=2 m=55
